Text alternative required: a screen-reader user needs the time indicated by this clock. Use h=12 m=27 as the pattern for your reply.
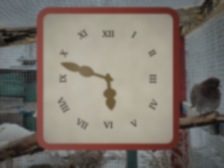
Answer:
h=5 m=48
